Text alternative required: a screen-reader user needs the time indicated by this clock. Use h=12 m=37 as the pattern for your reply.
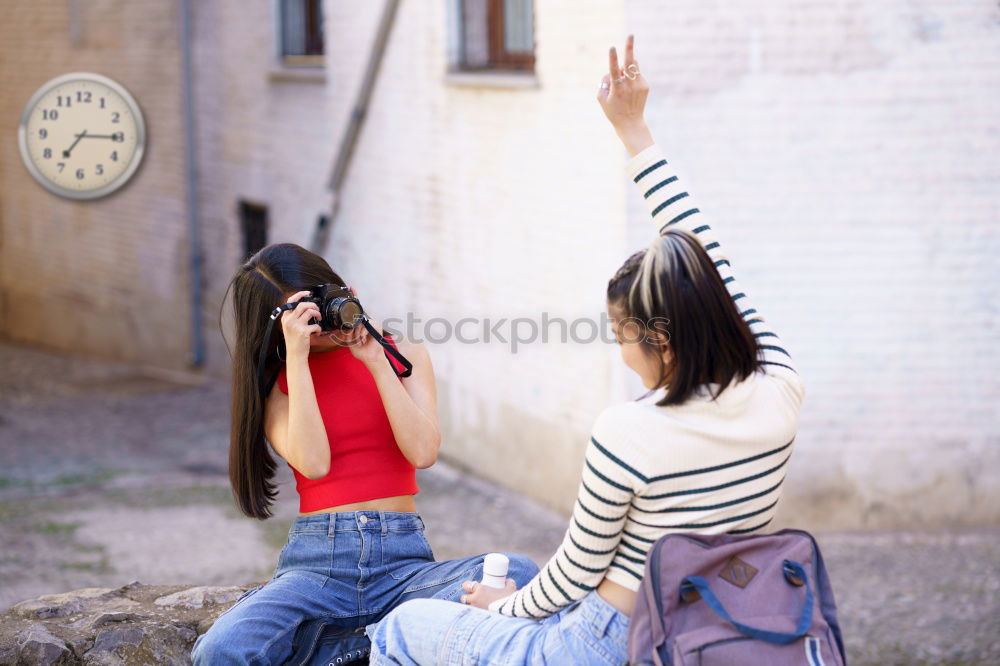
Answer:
h=7 m=15
